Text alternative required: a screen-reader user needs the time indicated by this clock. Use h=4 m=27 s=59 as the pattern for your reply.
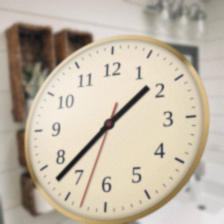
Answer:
h=1 m=37 s=33
